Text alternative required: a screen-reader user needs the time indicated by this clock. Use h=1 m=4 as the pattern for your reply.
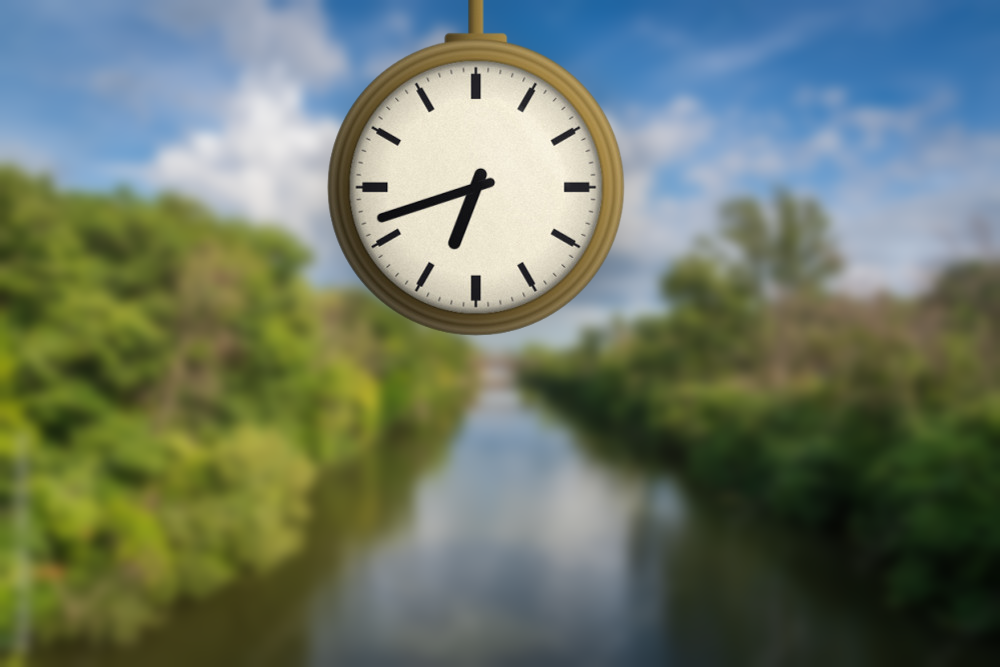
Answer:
h=6 m=42
